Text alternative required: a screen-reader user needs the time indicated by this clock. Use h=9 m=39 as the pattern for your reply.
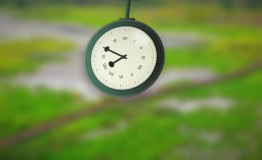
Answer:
h=7 m=49
